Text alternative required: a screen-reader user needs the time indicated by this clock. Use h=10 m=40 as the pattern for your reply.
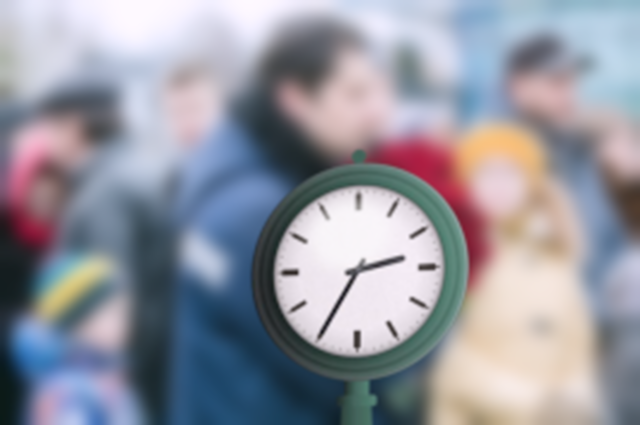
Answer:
h=2 m=35
